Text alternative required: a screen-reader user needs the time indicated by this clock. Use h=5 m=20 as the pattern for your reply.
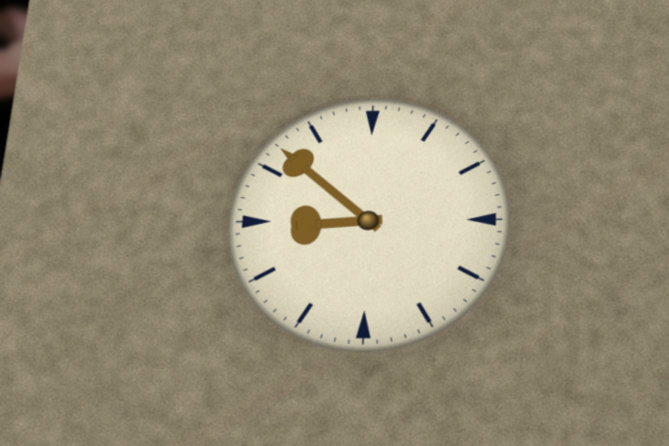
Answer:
h=8 m=52
